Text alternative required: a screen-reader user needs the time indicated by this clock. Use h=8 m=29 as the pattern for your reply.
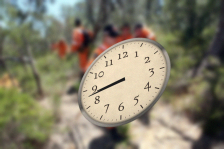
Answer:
h=8 m=43
